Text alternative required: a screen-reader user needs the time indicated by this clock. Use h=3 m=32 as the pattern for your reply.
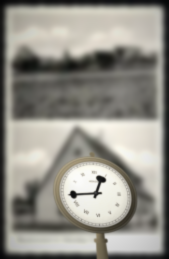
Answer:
h=12 m=44
